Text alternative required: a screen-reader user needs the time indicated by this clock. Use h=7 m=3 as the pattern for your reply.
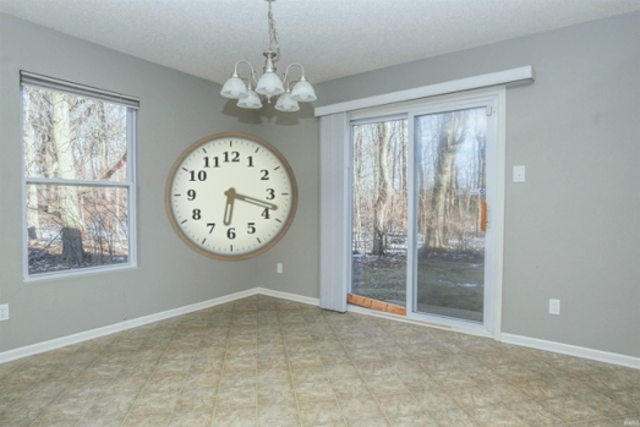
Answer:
h=6 m=18
